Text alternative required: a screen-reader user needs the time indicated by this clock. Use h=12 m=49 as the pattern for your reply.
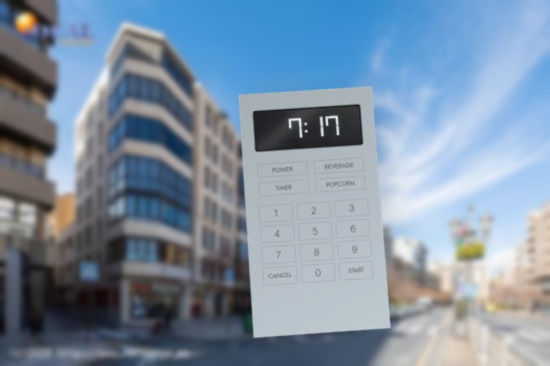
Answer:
h=7 m=17
